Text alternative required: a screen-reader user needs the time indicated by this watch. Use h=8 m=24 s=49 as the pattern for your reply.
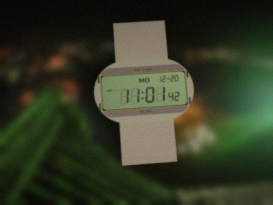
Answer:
h=11 m=1 s=42
